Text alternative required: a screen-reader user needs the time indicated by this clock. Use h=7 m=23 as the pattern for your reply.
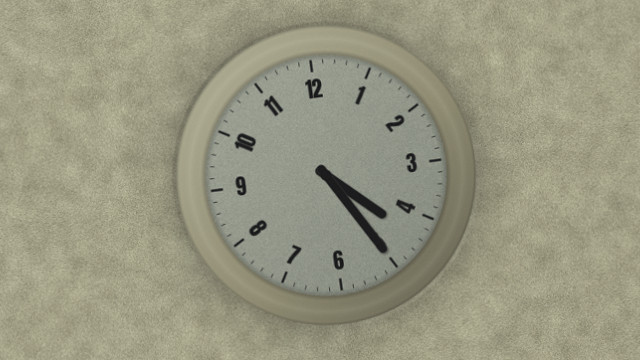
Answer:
h=4 m=25
